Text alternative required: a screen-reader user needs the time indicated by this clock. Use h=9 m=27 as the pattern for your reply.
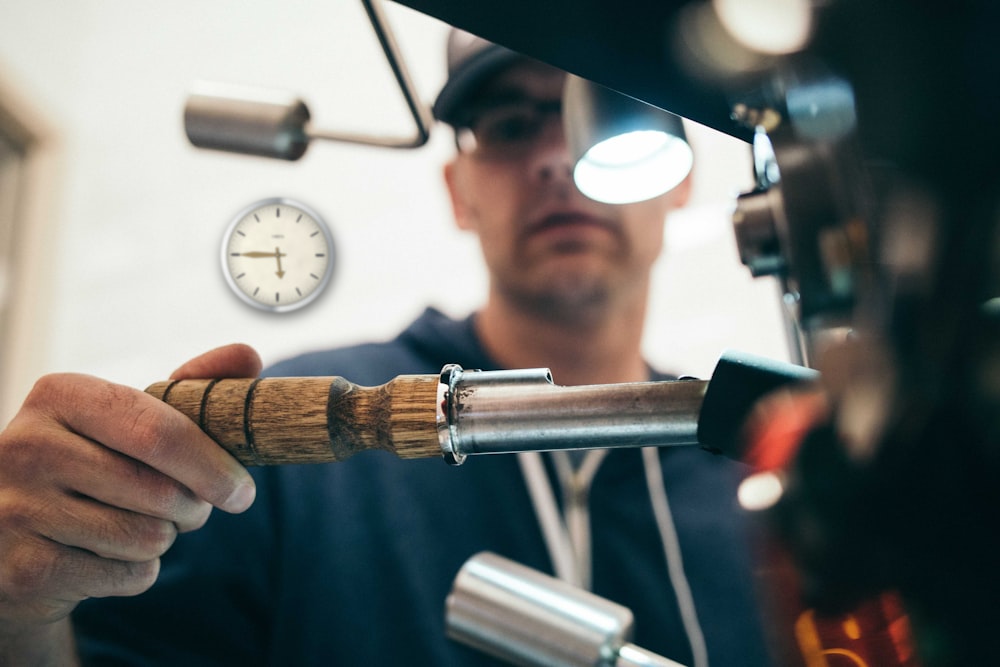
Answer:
h=5 m=45
